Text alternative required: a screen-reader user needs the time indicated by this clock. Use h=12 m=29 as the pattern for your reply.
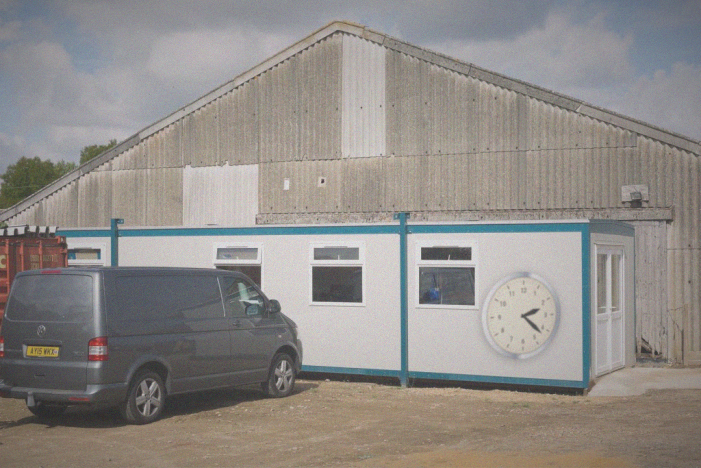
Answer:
h=2 m=22
